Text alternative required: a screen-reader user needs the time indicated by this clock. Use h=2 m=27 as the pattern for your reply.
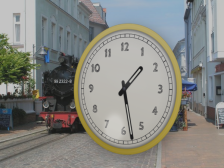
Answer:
h=1 m=28
